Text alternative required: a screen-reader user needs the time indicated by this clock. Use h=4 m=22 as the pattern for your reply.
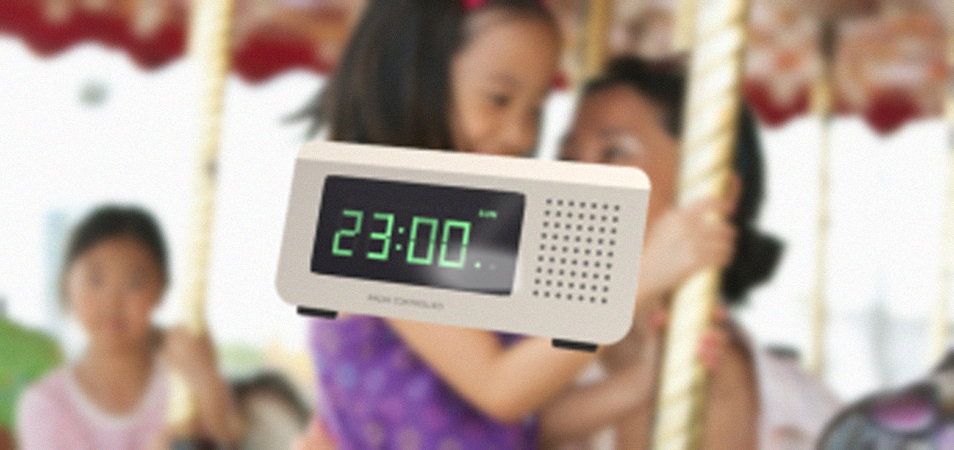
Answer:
h=23 m=0
